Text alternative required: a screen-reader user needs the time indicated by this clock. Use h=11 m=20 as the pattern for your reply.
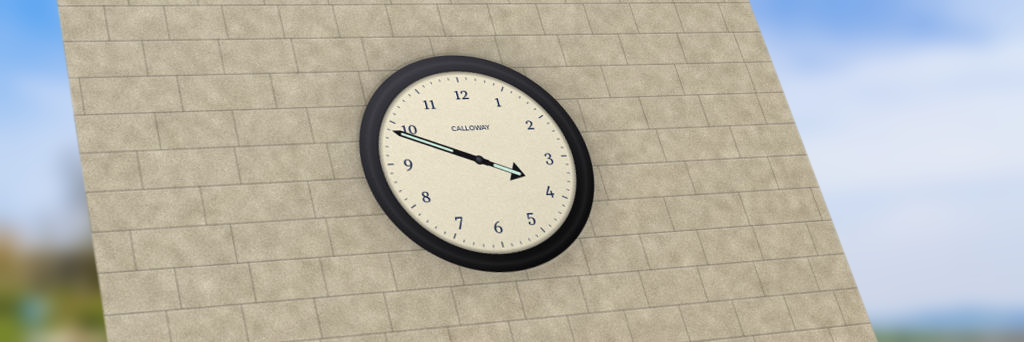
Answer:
h=3 m=49
